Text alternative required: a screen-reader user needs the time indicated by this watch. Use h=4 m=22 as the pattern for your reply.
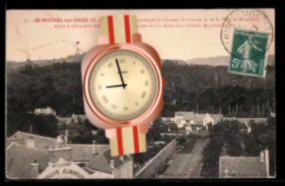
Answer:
h=8 m=58
